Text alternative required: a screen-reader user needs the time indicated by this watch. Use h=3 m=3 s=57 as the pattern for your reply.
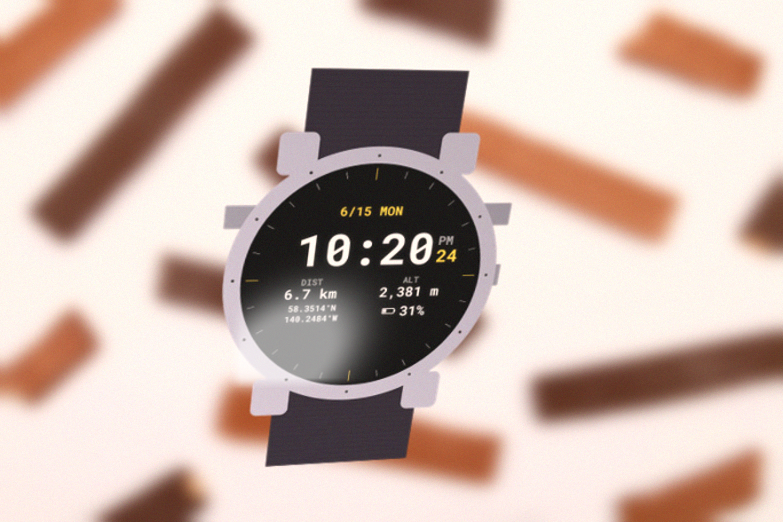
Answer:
h=10 m=20 s=24
